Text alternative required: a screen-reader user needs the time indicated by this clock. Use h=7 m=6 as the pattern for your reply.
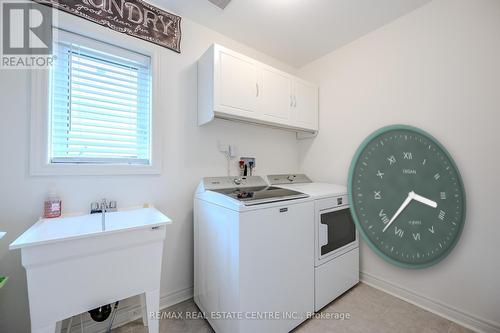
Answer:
h=3 m=38
